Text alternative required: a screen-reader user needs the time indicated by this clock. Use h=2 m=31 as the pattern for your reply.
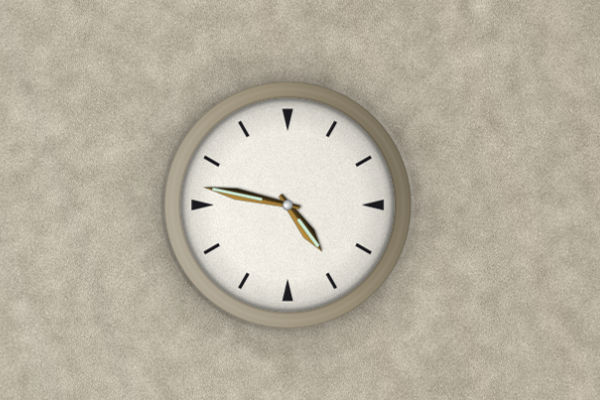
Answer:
h=4 m=47
